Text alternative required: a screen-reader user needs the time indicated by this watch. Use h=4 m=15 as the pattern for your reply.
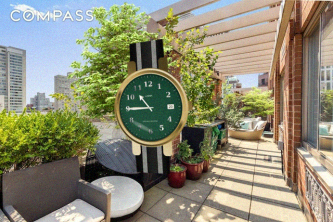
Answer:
h=10 m=45
